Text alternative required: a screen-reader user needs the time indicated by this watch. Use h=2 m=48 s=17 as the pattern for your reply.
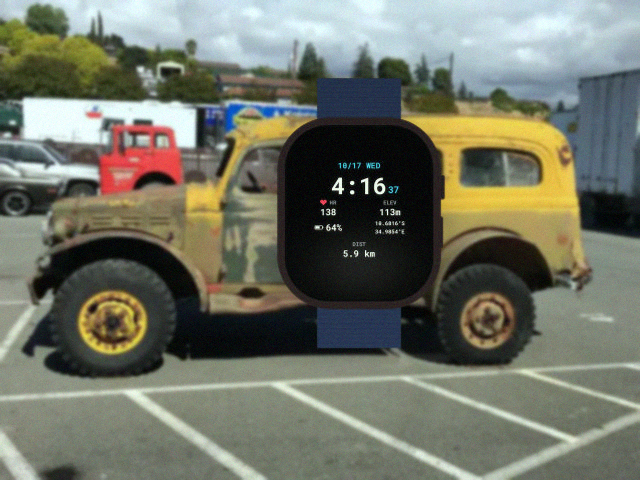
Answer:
h=4 m=16 s=37
